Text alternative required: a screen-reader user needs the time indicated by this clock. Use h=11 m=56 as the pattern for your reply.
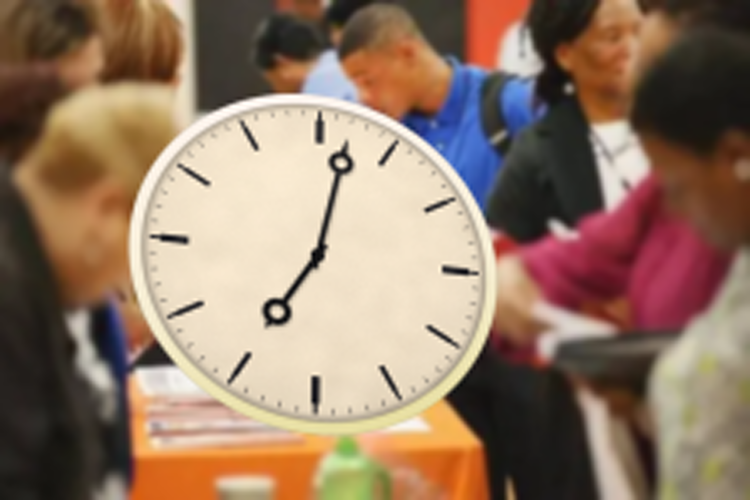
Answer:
h=7 m=2
